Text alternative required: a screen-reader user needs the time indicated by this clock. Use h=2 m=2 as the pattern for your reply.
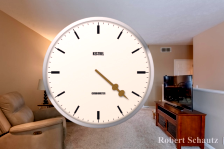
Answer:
h=4 m=22
